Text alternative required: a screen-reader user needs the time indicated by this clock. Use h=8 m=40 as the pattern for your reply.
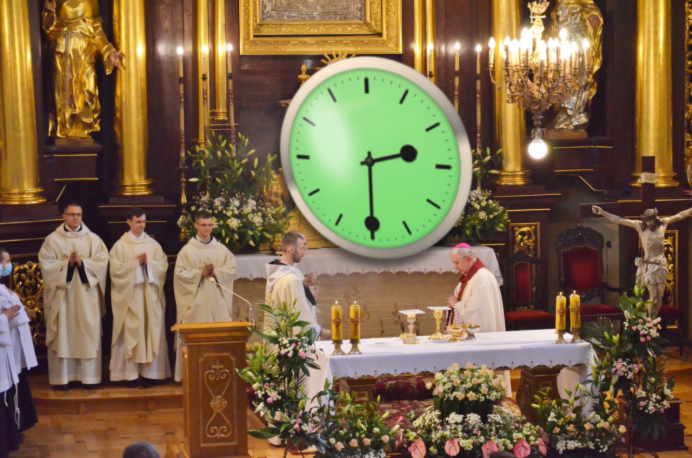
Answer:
h=2 m=30
